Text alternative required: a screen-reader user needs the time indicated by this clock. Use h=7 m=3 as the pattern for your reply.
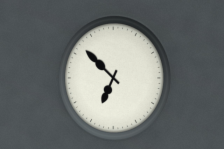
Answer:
h=6 m=52
